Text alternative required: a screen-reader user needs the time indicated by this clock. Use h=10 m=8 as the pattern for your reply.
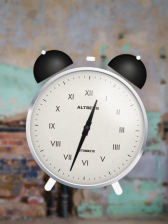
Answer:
h=12 m=33
